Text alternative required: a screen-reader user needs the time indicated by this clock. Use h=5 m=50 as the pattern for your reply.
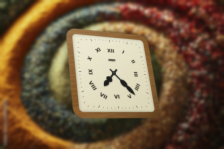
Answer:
h=7 m=23
